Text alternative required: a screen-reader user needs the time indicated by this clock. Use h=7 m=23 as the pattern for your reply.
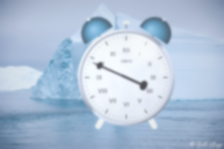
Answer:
h=3 m=49
